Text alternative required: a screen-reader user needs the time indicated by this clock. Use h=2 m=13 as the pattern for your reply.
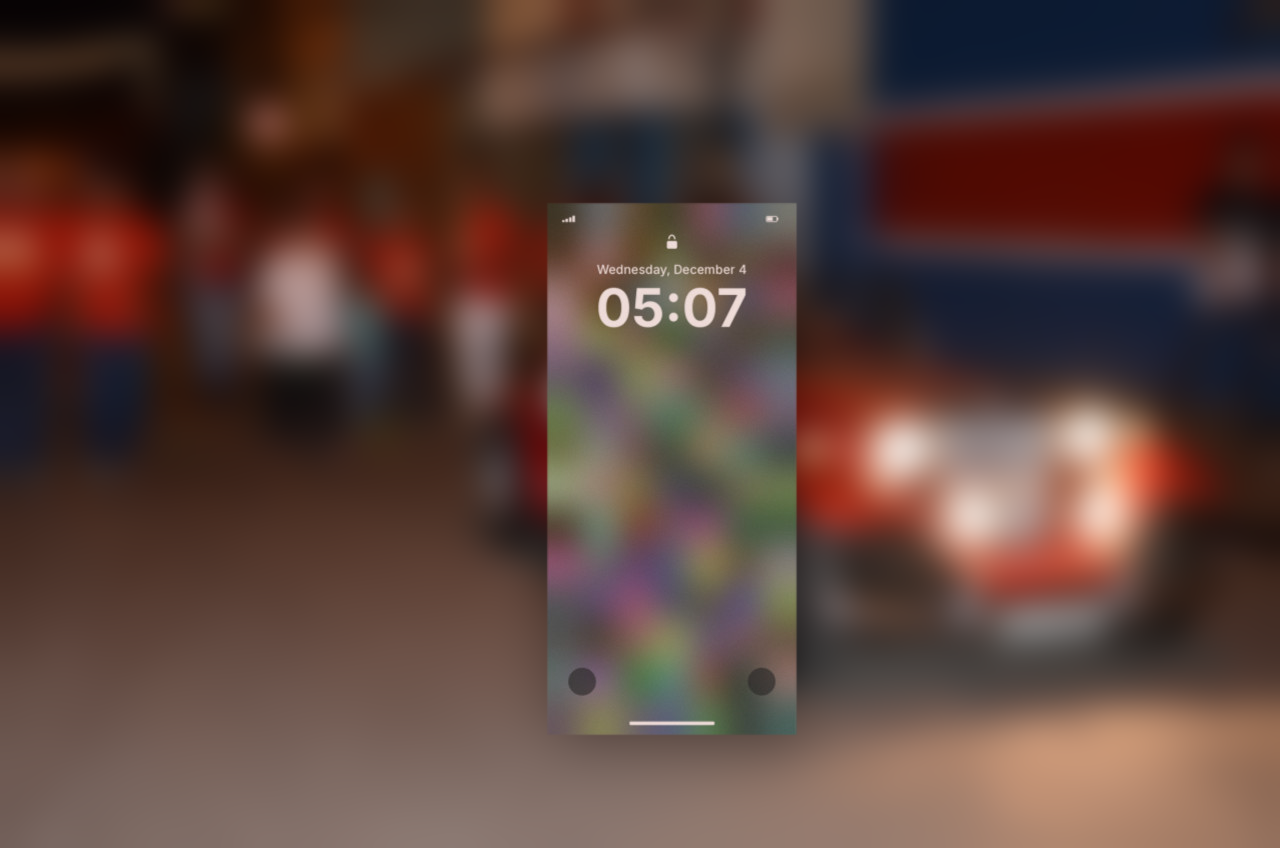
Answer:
h=5 m=7
